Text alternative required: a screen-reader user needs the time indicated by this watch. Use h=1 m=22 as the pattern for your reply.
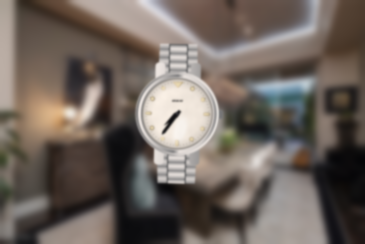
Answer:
h=7 m=36
